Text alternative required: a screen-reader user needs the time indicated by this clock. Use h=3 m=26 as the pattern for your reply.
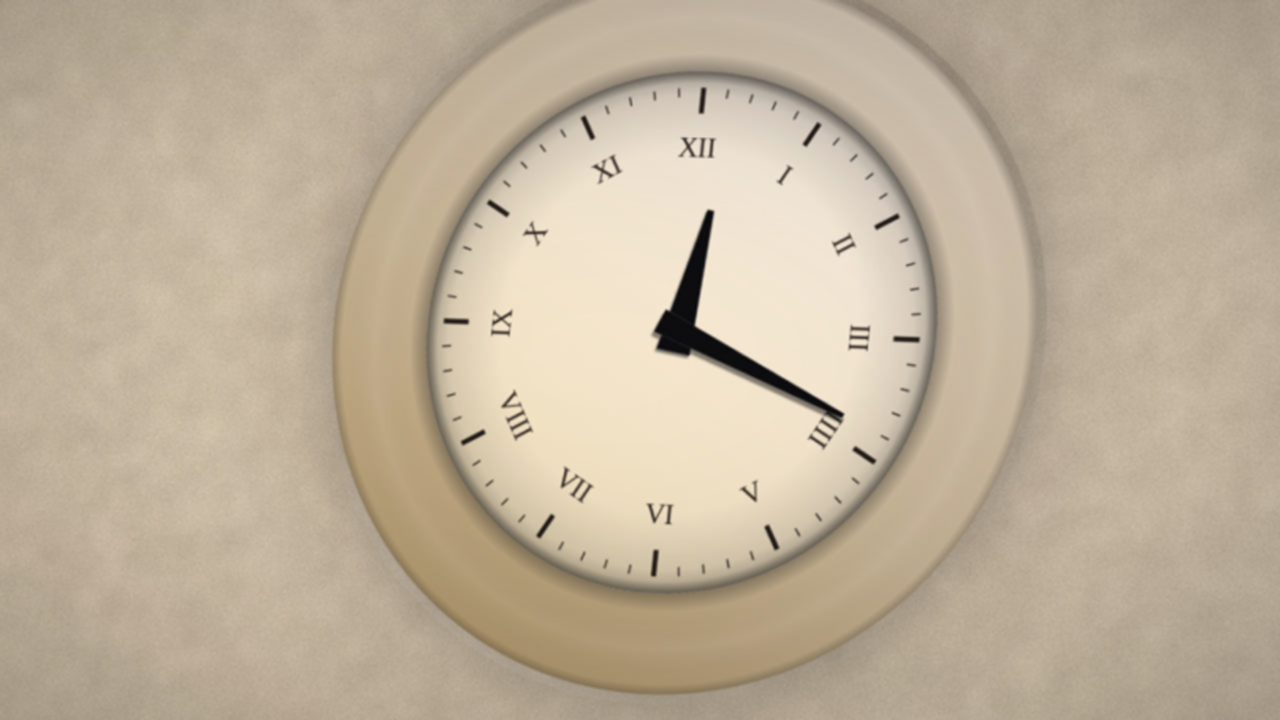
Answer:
h=12 m=19
